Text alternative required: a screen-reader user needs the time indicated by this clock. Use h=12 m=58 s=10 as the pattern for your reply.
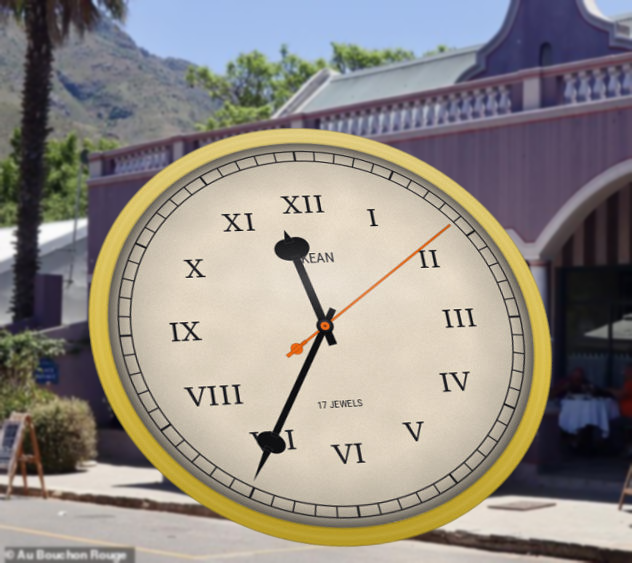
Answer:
h=11 m=35 s=9
